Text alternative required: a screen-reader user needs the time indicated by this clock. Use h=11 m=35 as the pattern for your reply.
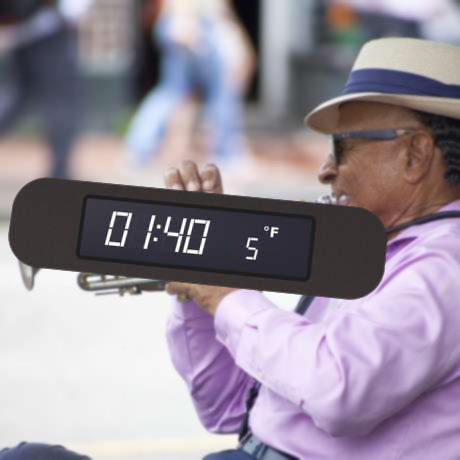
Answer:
h=1 m=40
